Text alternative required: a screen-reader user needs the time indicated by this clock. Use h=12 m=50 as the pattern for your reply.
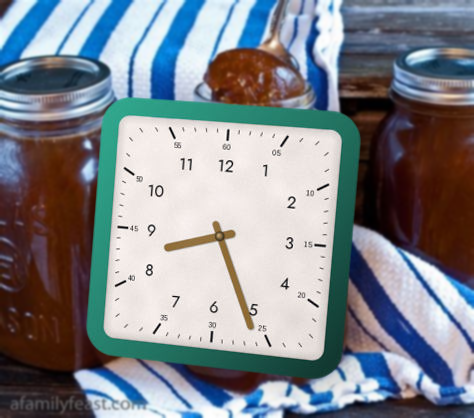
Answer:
h=8 m=26
